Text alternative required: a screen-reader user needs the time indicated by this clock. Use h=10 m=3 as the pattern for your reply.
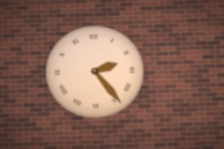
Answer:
h=2 m=24
